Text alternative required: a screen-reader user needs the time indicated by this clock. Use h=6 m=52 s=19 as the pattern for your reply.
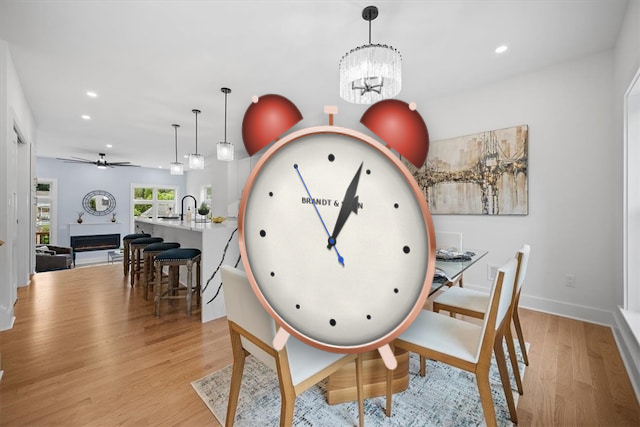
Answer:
h=1 m=3 s=55
